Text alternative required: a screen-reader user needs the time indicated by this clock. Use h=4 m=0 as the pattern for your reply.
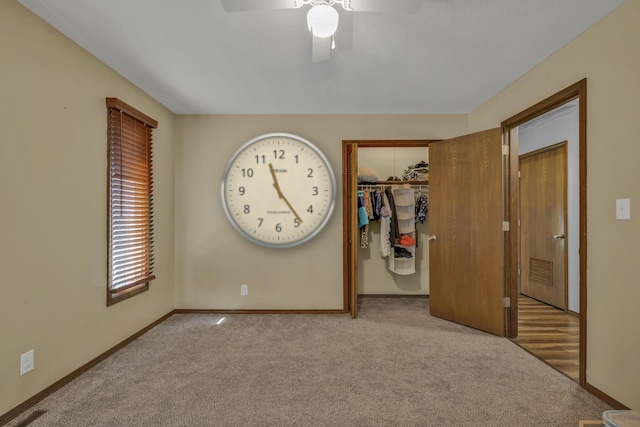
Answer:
h=11 m=24
